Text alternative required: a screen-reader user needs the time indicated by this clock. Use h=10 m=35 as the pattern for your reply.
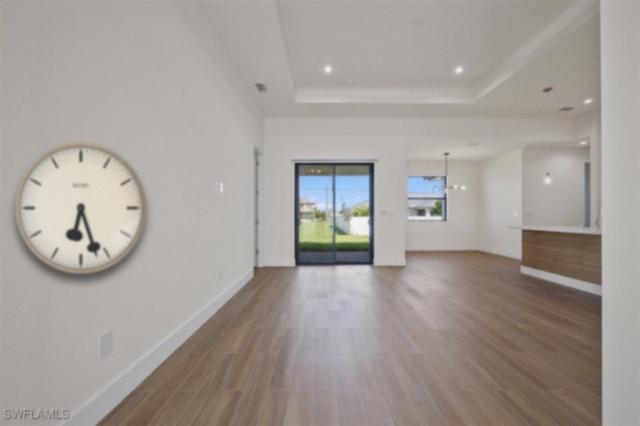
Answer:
h=6 m=27
